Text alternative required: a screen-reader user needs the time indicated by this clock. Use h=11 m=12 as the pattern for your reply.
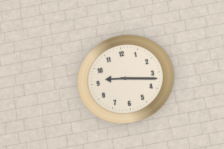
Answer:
h=9 m=17
